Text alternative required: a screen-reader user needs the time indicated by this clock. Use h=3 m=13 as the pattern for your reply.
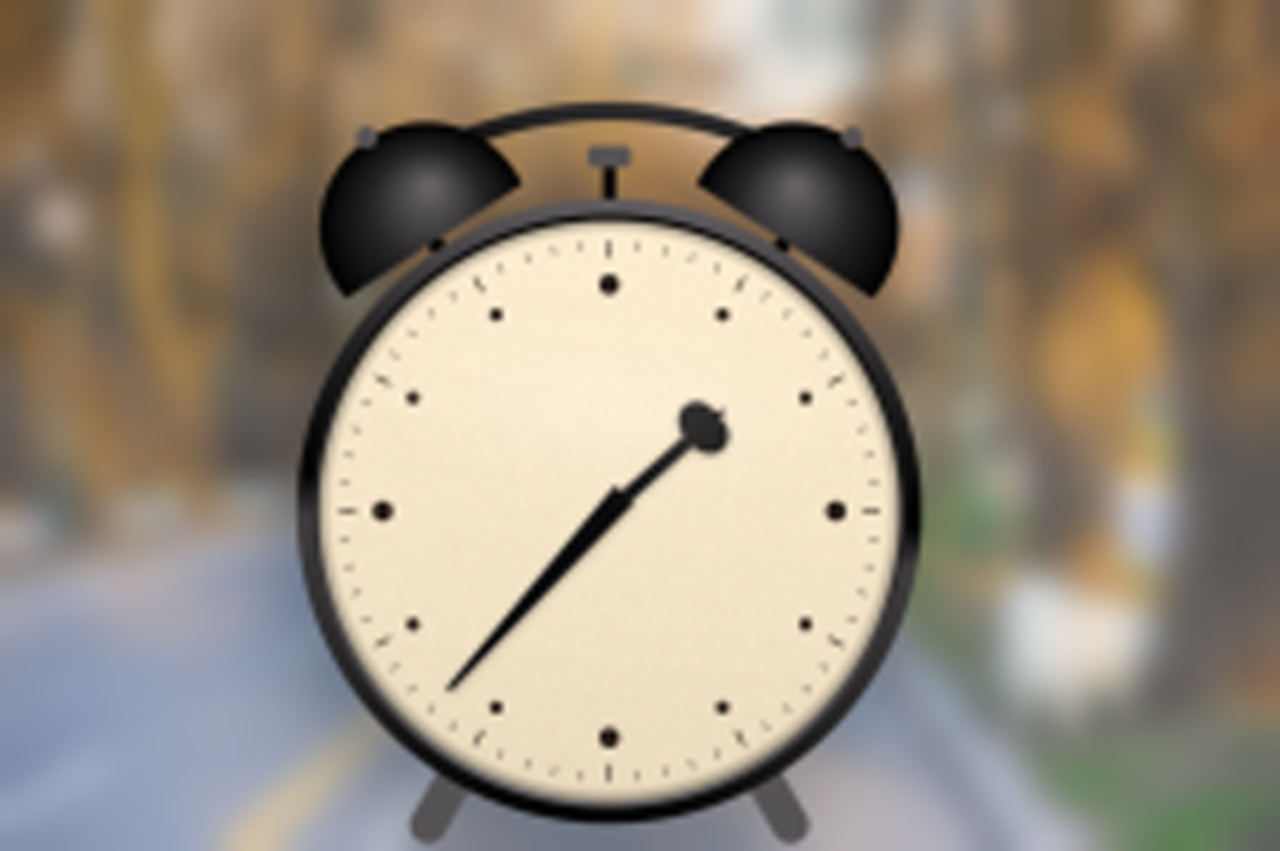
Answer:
h=1 m=37
